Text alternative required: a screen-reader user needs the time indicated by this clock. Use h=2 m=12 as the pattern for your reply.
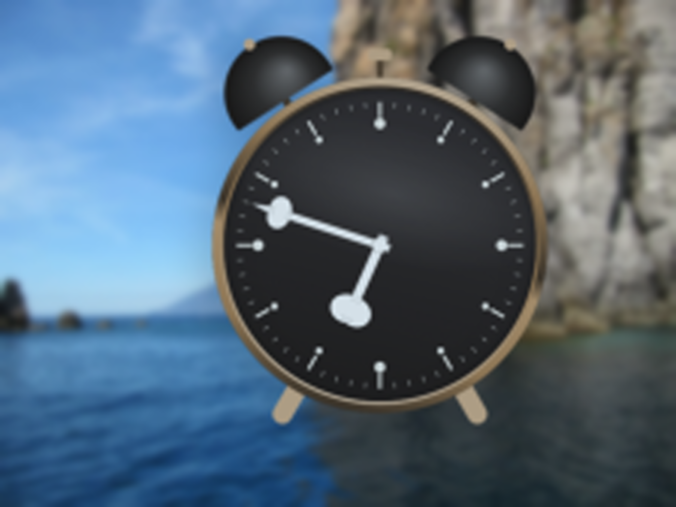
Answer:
h=6 m=48
